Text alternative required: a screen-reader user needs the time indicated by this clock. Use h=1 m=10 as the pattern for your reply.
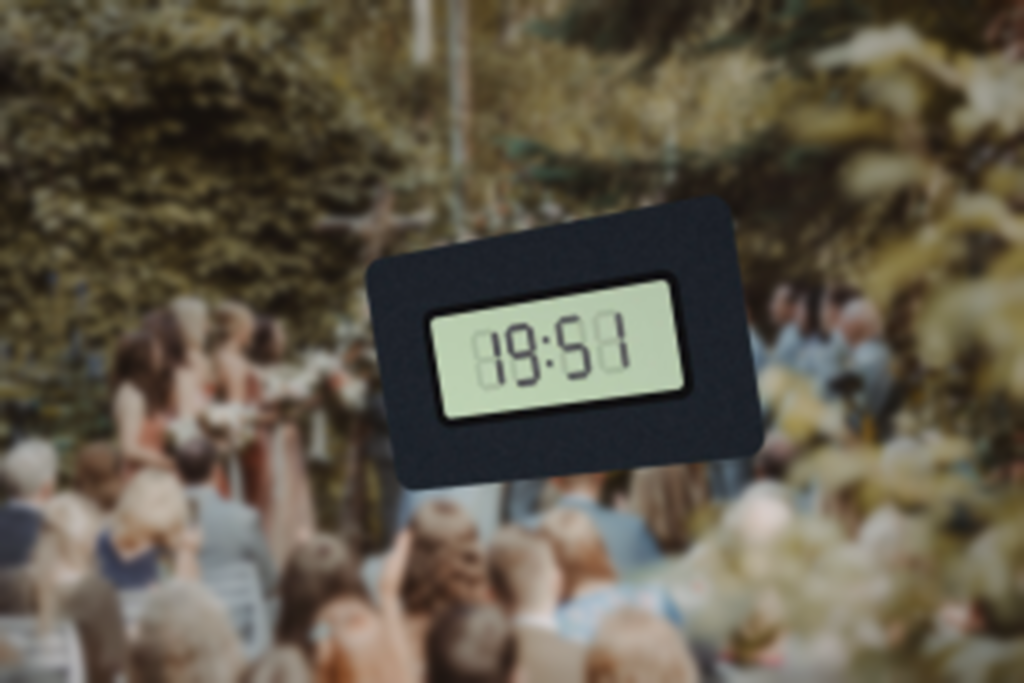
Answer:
h=19 m=51
